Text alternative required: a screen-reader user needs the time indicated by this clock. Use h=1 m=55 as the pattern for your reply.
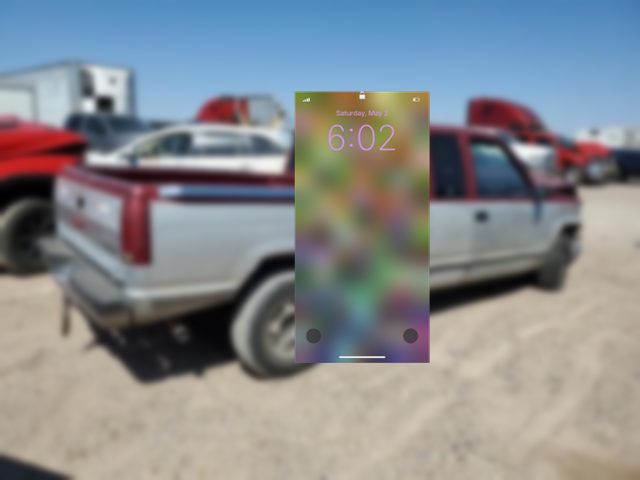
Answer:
h=6 m=2
